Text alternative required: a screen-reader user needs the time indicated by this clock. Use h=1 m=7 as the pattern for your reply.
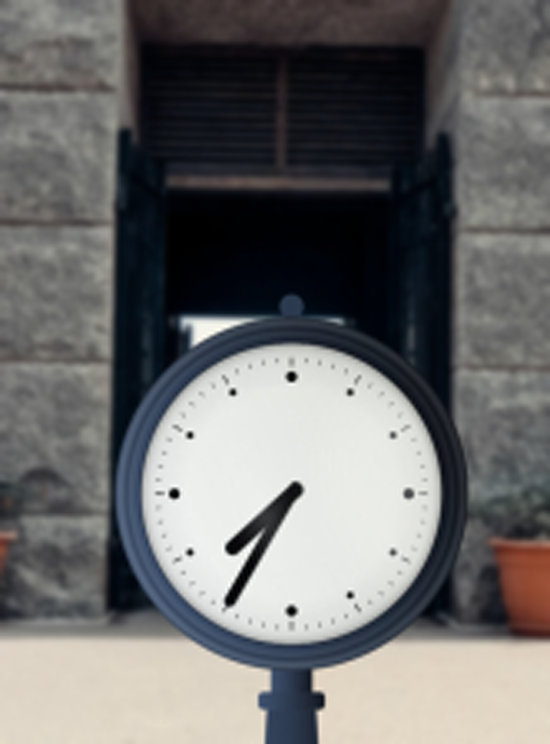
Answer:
h=7 m=35
